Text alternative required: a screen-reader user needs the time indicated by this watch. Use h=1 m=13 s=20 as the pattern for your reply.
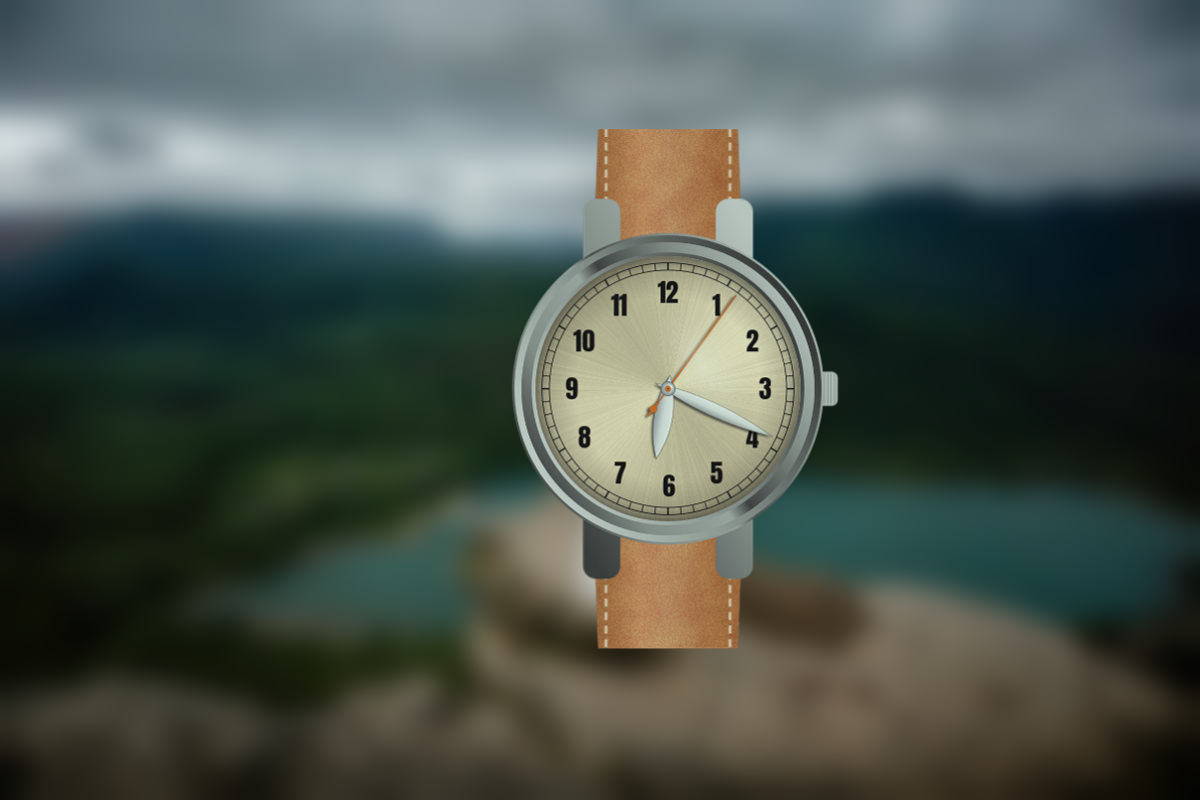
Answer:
h=6 m=19 s=6
